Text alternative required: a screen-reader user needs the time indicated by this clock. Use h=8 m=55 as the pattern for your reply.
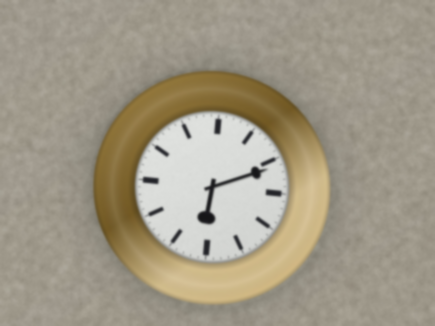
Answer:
h=6 m=11
